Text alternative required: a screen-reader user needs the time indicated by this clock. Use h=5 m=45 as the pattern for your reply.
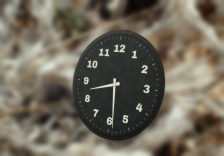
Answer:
h=8 m=29
